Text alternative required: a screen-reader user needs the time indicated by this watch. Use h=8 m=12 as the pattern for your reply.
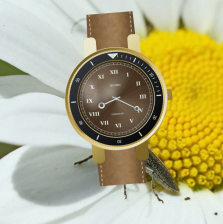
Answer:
h=8 m=20
